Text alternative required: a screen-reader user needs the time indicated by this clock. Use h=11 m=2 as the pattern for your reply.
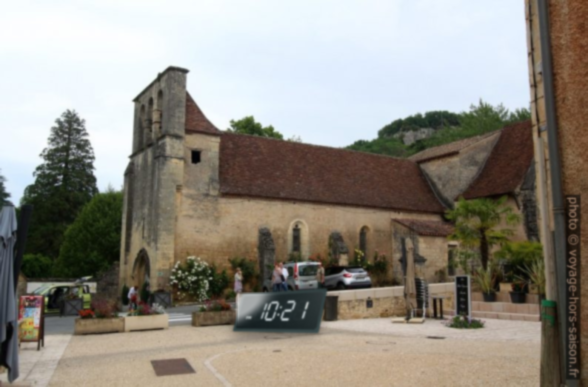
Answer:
h=10 m=21
